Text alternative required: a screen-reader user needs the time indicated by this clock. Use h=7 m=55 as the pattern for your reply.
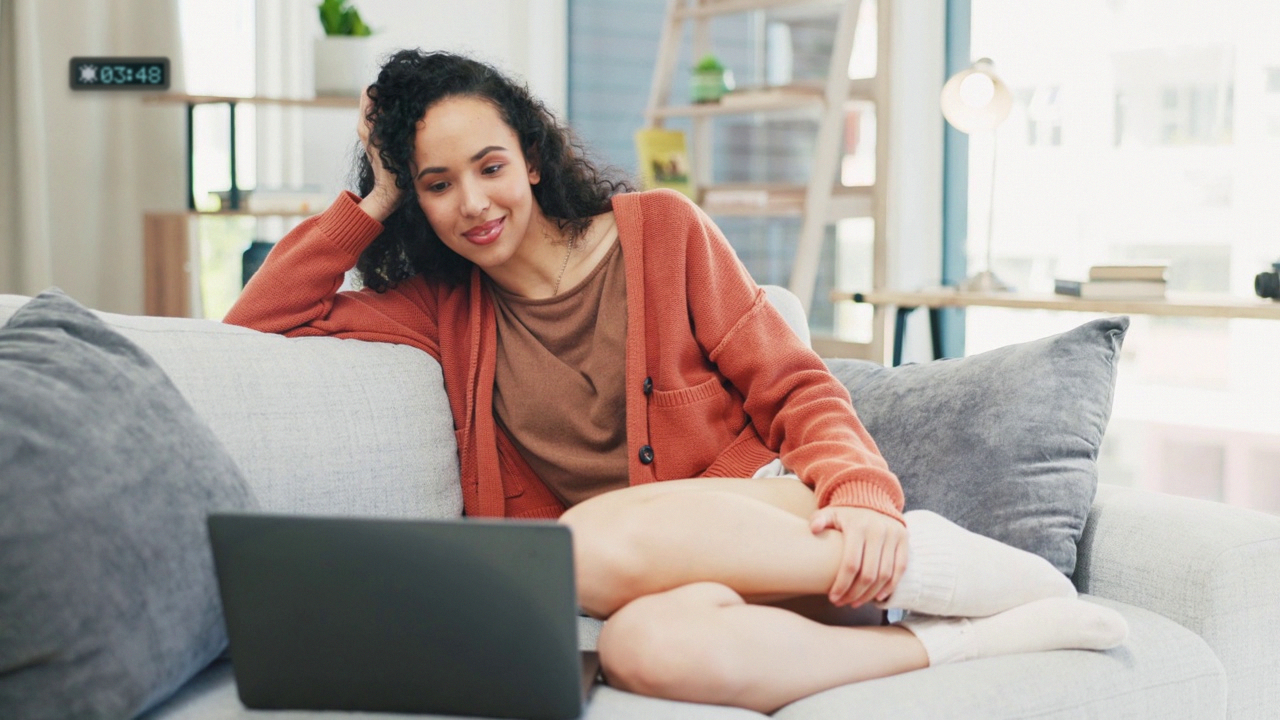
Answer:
h=3 m=48
